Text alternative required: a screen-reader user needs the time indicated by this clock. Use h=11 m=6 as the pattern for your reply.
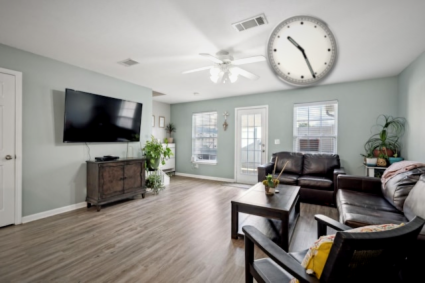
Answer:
h=10 m=26
